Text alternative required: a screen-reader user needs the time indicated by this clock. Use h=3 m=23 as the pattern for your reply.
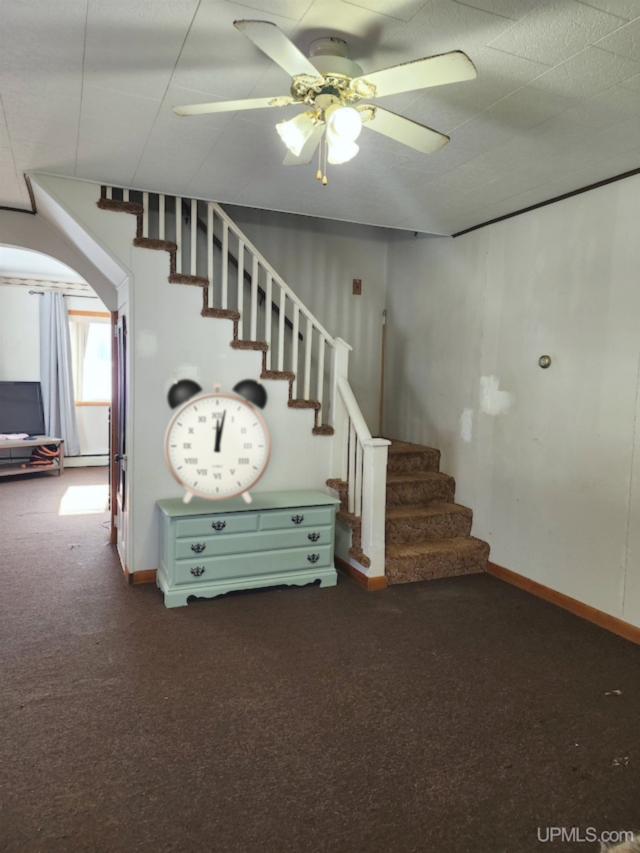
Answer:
h=12 m=2
